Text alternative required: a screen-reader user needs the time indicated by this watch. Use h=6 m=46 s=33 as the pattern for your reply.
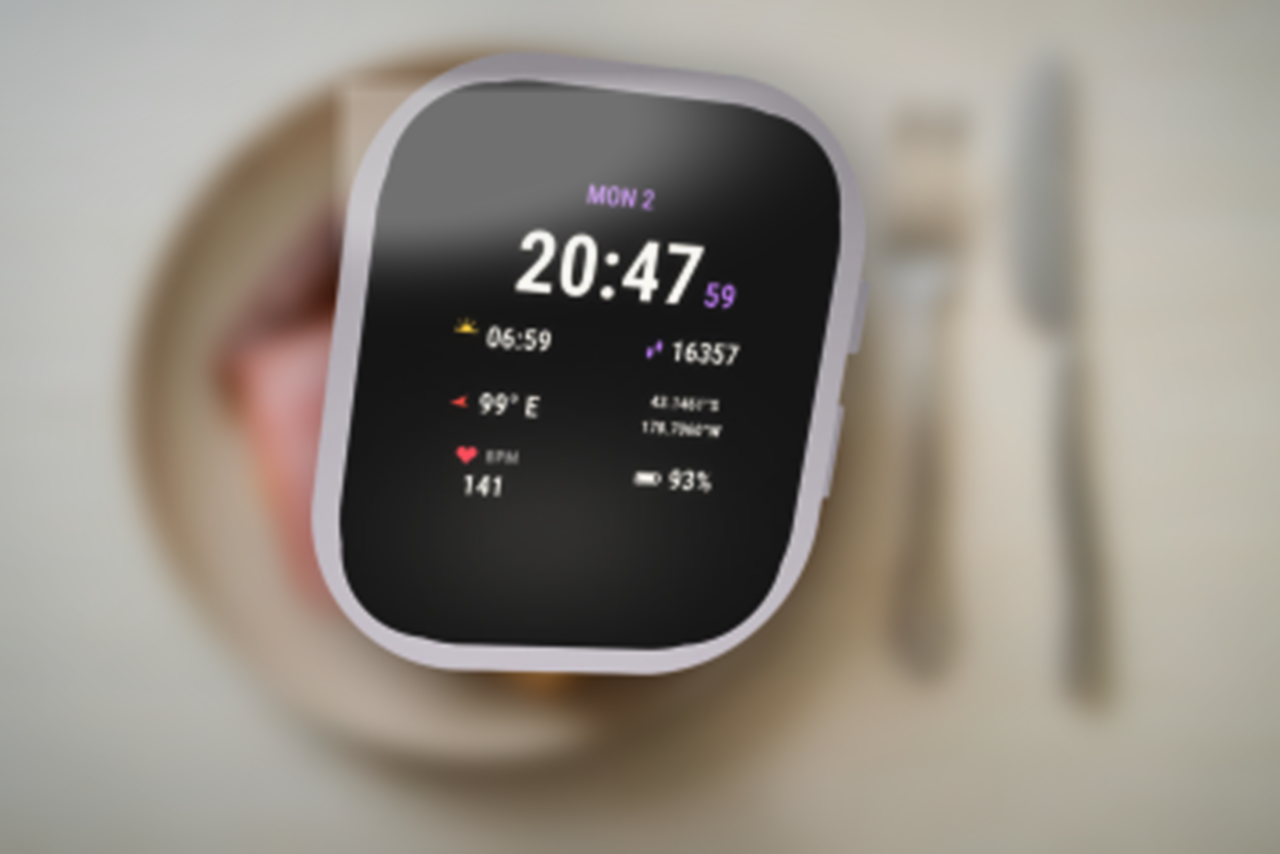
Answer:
h=20 m=47 s=59
